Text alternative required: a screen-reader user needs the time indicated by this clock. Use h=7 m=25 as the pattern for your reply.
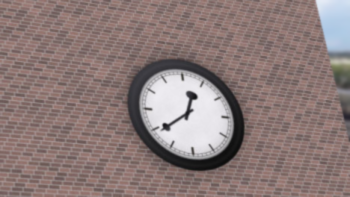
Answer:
h=12 m=39
